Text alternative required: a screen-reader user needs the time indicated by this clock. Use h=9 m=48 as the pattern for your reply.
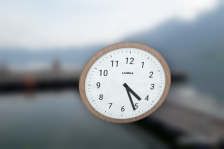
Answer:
h=4 m=26
